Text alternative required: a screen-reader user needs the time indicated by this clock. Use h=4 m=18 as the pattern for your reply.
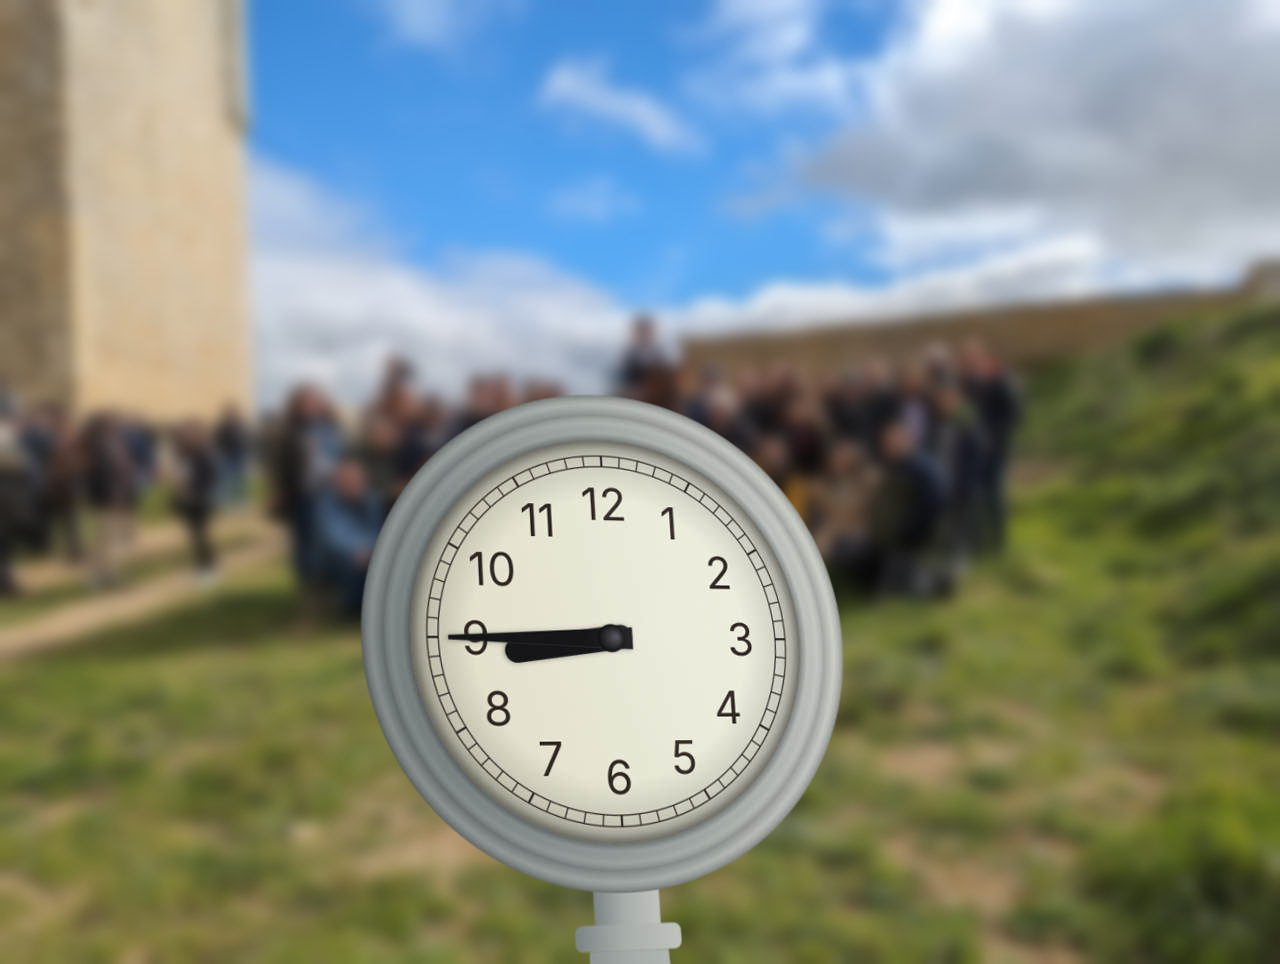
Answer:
h=8 m=45
